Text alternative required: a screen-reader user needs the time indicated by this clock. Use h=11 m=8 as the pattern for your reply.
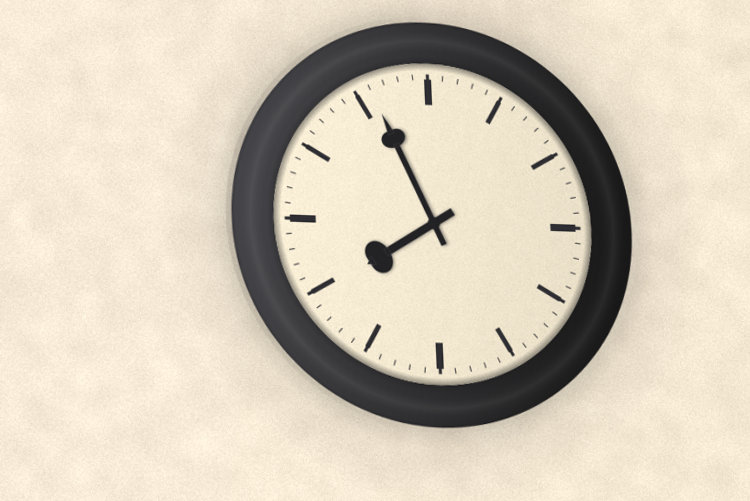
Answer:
h=7 m=56
